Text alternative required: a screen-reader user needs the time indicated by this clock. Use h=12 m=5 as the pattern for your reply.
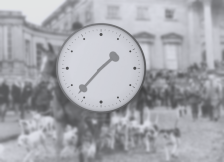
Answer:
h=1 m=37
